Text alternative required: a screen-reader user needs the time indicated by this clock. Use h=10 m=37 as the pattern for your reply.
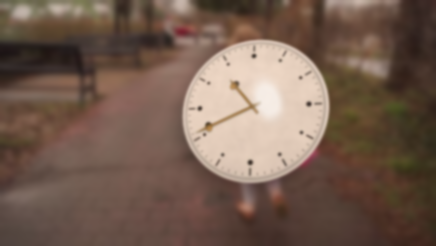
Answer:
h=10 m=41
